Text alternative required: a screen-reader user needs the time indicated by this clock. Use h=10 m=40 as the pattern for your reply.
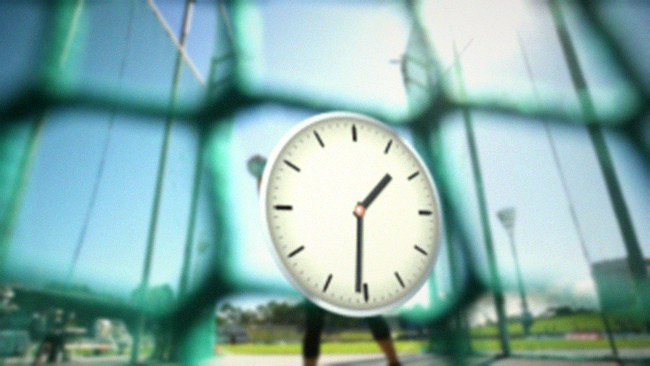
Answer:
h=1 m=31
